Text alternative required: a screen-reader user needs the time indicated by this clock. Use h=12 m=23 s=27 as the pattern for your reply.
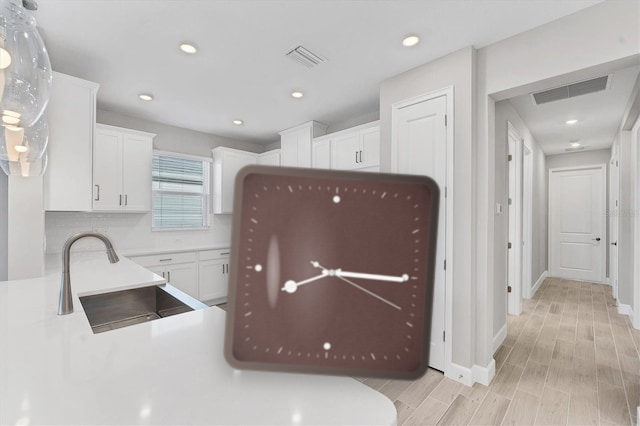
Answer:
h=8 m=15 s=19
